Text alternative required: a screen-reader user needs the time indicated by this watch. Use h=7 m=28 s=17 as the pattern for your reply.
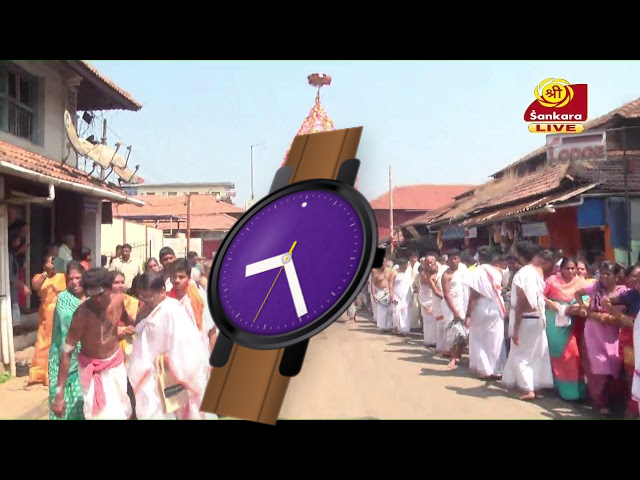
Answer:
h=8 m=24 s=32
